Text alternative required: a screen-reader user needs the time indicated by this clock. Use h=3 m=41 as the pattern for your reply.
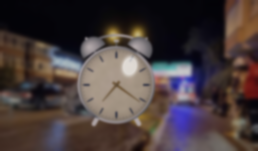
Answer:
h=7 m=21
